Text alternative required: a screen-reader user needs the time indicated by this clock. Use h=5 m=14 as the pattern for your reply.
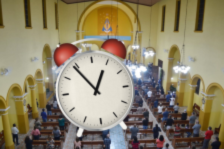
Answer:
h=12 m=54
